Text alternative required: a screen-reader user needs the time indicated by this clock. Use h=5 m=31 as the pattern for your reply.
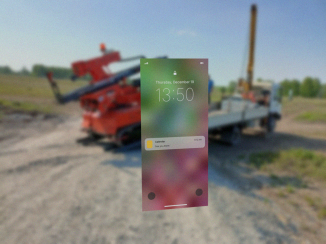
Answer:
h=13 m=50
